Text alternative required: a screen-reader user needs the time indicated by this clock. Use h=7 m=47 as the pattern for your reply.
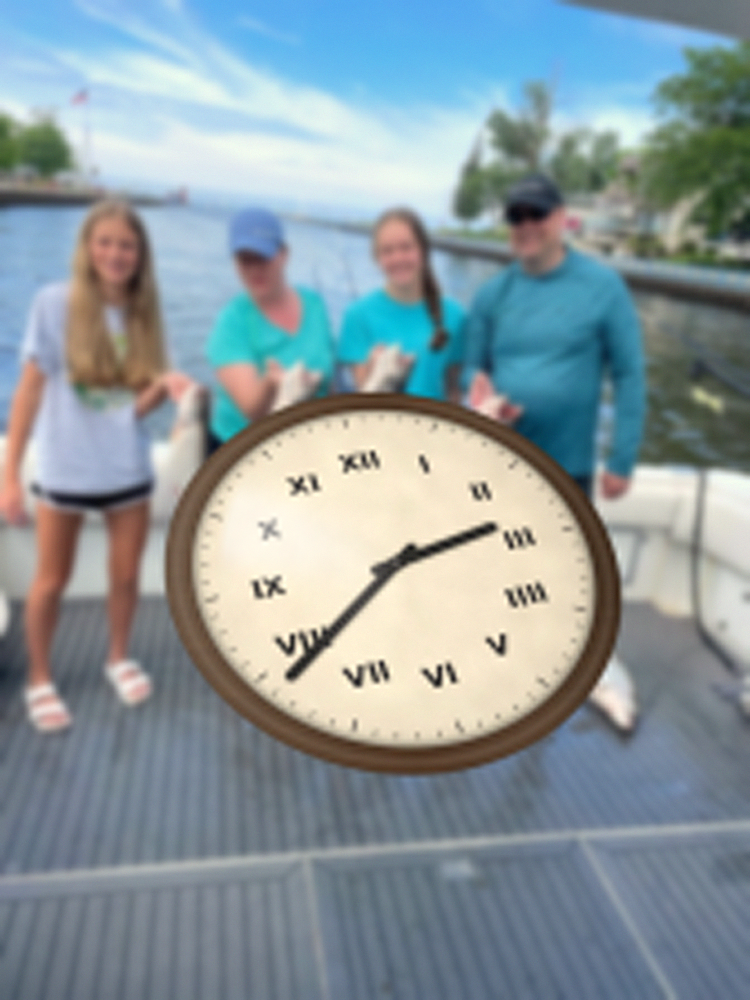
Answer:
h=2 m=39
